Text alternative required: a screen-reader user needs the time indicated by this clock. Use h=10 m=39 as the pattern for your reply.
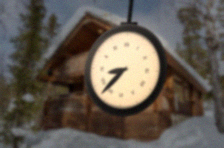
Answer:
h=8 m=37
